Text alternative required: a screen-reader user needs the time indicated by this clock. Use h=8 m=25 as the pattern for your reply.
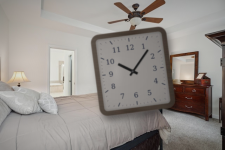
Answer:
h=10 m=7
